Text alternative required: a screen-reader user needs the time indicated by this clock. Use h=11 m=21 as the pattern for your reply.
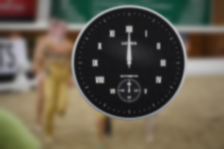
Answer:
h=12 m=0
